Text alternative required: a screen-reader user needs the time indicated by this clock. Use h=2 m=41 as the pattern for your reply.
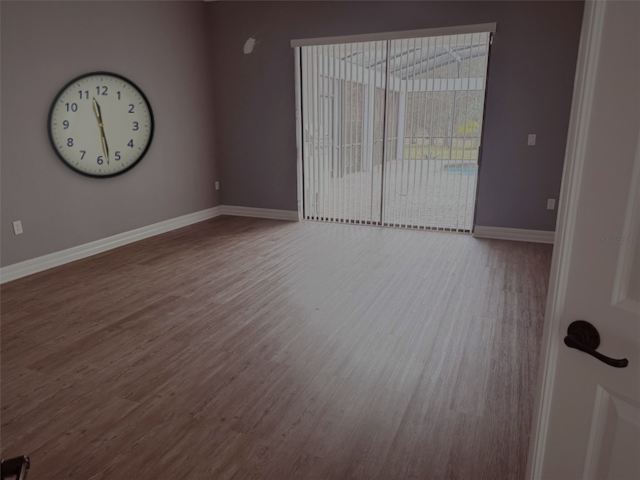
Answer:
h=11 m=28
